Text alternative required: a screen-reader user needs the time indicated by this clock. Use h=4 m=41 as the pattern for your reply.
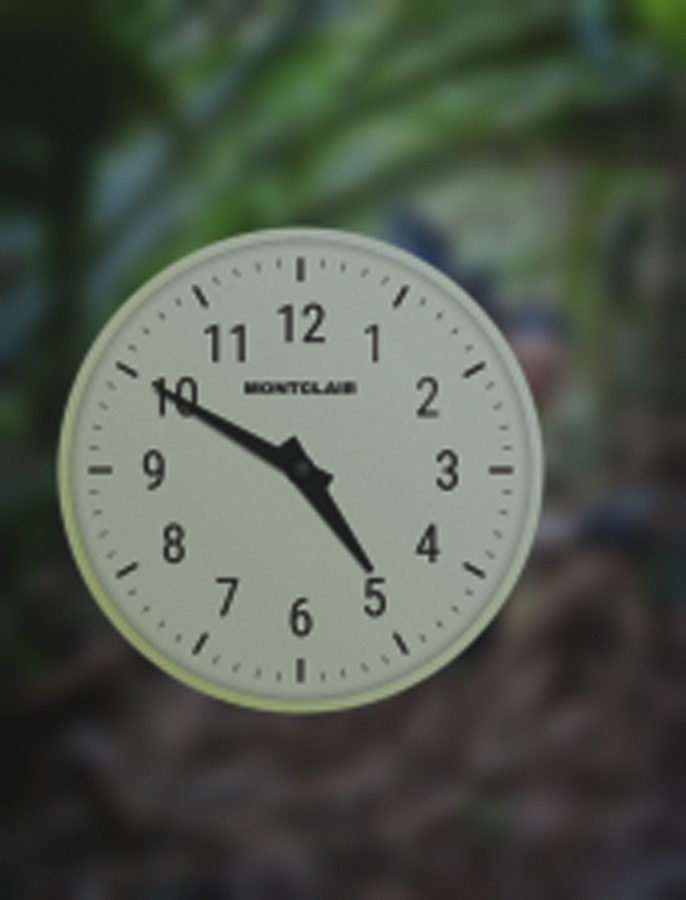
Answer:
h=4 m=50
